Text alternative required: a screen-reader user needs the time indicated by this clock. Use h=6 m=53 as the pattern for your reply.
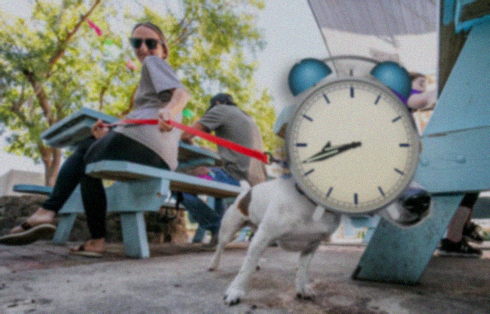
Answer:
h=8 m=42
